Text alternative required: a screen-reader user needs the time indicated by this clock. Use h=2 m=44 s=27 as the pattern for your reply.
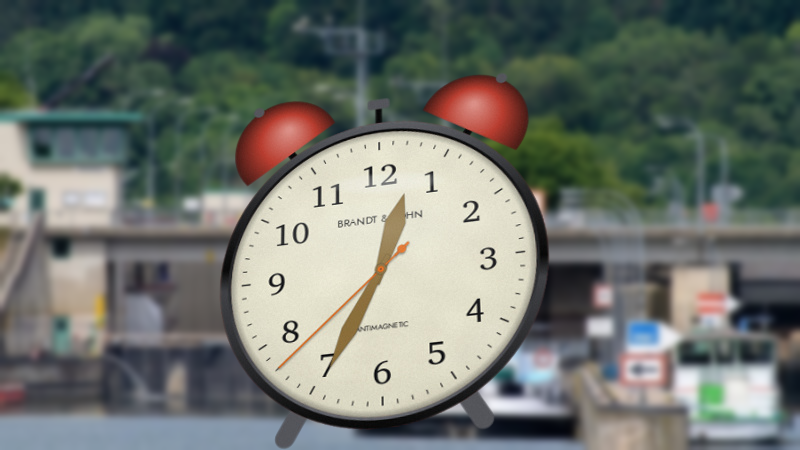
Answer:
h=12 m=34 s=38
